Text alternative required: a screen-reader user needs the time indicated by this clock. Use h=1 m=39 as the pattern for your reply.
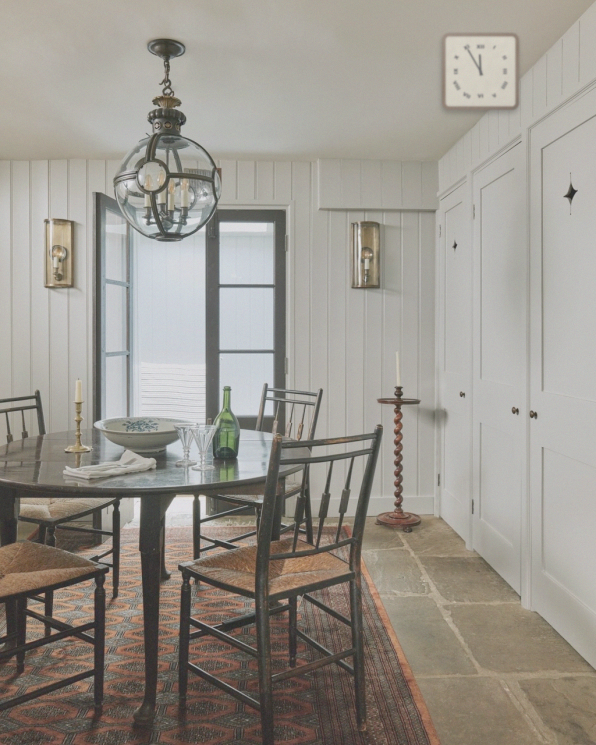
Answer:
h=11 m=55
